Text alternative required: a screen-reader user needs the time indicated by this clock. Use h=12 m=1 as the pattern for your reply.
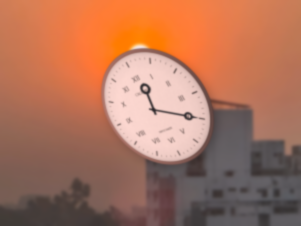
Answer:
h=12 m=20
